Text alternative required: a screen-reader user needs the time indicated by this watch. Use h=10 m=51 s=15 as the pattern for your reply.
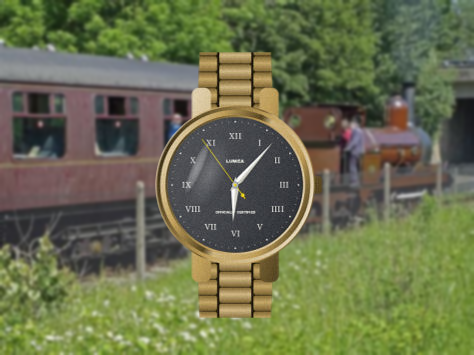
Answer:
h=6 m=6 s=54
